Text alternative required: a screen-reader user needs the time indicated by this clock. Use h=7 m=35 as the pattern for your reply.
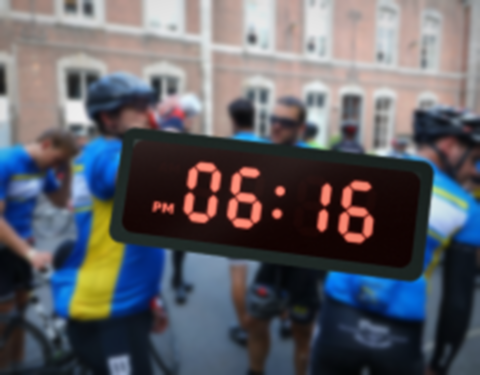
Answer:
h=6 m=16
